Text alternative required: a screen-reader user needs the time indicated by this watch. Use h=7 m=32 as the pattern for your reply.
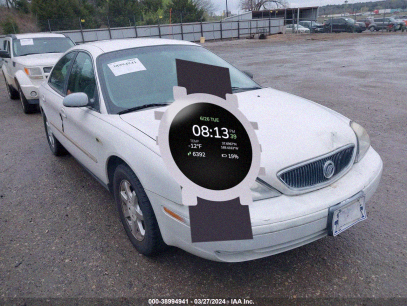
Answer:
h=8 m=13
